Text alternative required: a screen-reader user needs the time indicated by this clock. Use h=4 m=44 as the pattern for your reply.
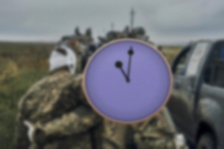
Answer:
h=11 m=1
